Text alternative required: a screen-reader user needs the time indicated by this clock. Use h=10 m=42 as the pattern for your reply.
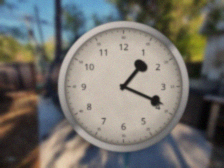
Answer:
h=1 m=19
